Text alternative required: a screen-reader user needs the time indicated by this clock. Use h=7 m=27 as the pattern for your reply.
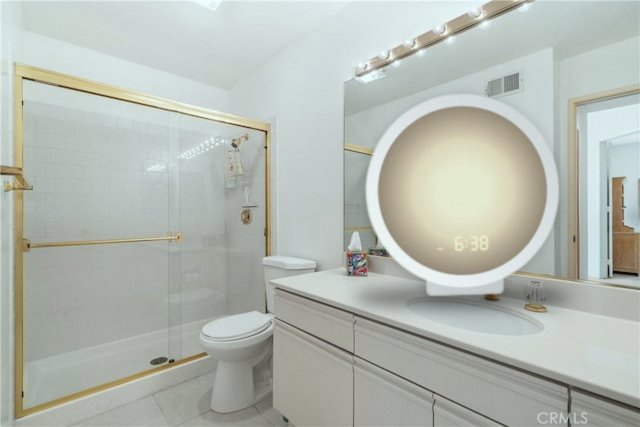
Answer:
h=6 m=38
